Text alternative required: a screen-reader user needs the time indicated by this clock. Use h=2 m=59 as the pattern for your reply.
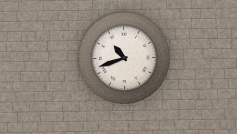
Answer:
h=10 m=42
